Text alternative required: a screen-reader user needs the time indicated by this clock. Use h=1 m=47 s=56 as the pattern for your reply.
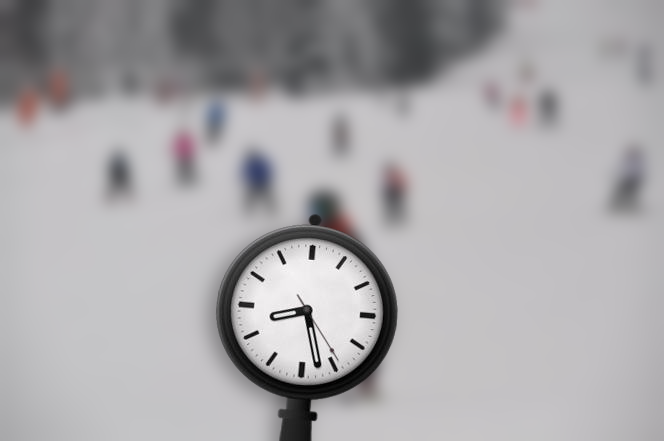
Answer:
h=8 m=27 s=24
